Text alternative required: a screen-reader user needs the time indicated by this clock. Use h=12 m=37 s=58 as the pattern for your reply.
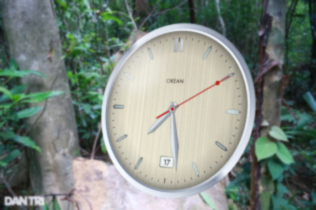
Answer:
h=7 m=28 s=10
